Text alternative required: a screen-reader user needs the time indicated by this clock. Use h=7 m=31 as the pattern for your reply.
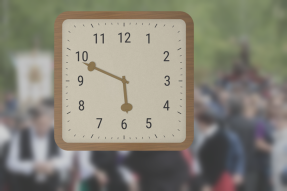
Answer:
h=5 m=49
